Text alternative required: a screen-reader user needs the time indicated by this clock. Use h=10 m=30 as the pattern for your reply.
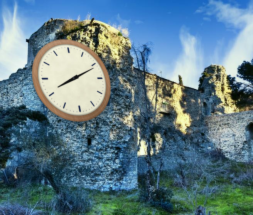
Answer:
h=8 m=11
